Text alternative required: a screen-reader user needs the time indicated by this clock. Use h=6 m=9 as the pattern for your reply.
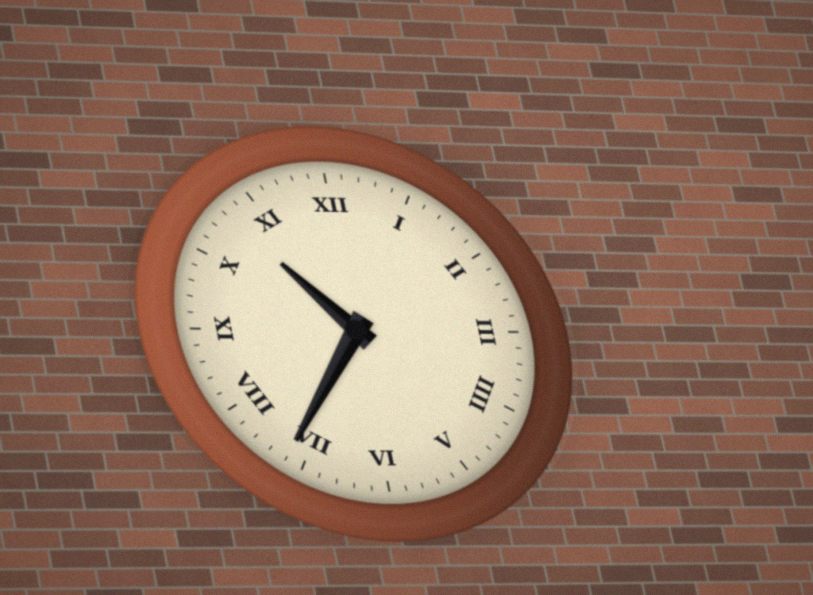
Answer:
h=10 m=36
